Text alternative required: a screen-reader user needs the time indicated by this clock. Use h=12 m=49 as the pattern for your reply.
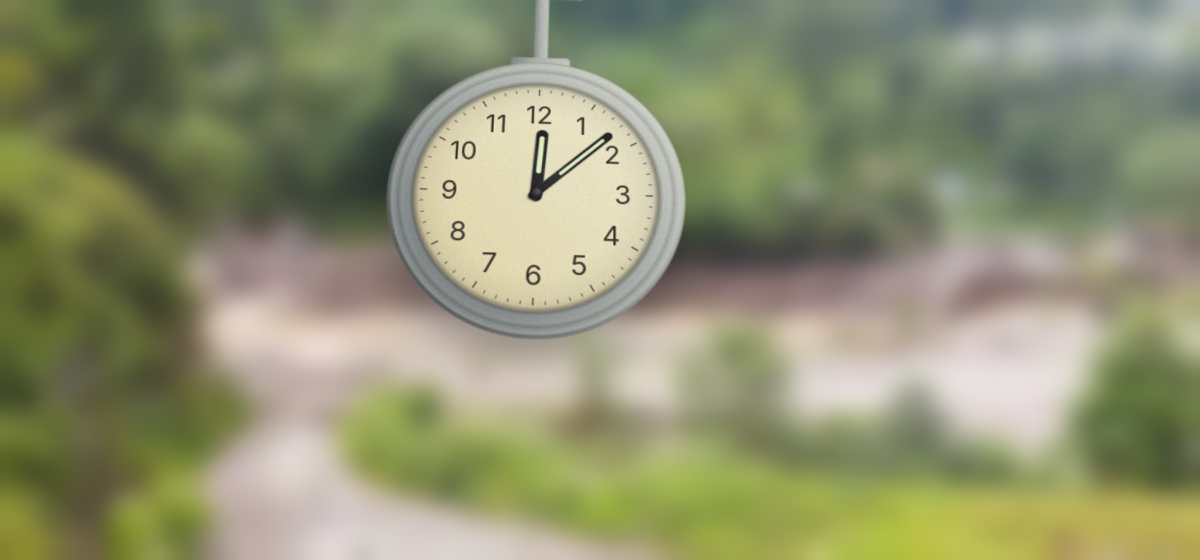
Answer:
h=12 m=8
